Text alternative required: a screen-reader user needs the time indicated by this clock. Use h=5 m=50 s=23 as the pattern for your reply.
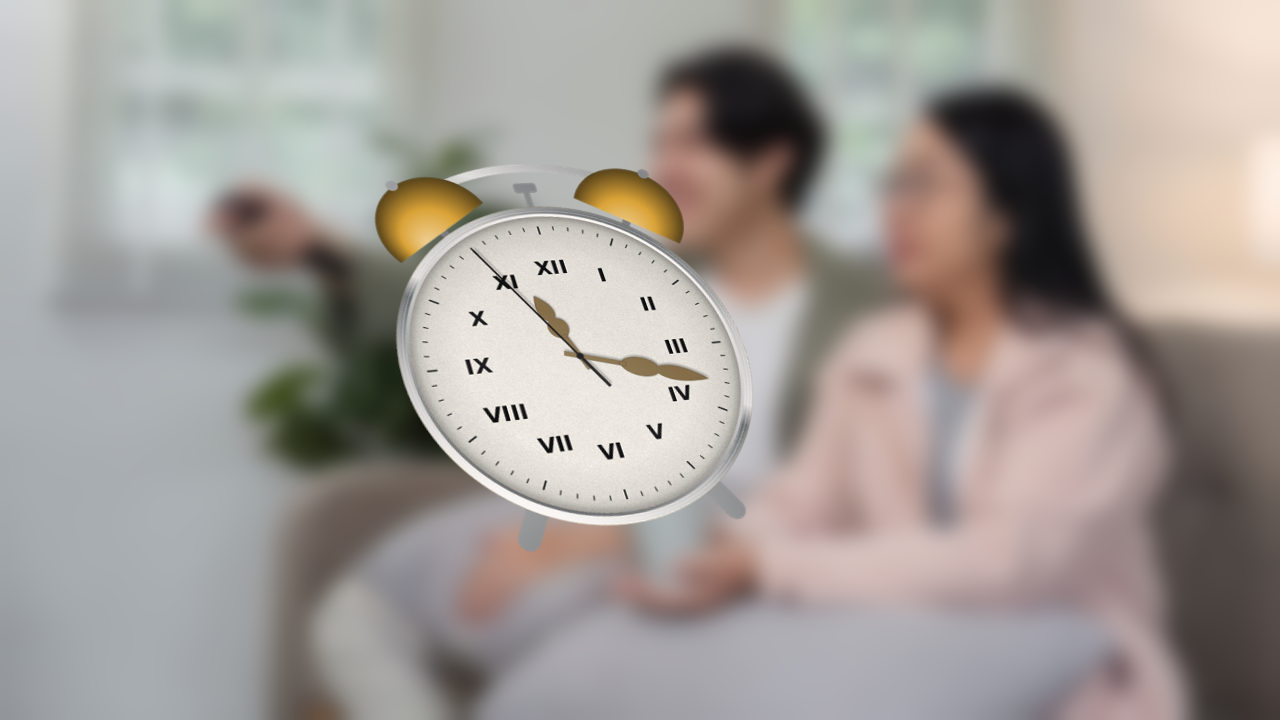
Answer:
h=11 m=17 s=55
